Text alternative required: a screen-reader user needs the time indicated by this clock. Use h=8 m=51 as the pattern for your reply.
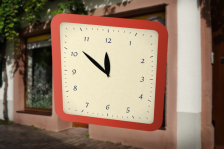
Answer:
h=11 m=52
